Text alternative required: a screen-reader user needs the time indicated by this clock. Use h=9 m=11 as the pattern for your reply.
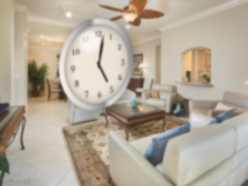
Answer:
h=5 m=2
